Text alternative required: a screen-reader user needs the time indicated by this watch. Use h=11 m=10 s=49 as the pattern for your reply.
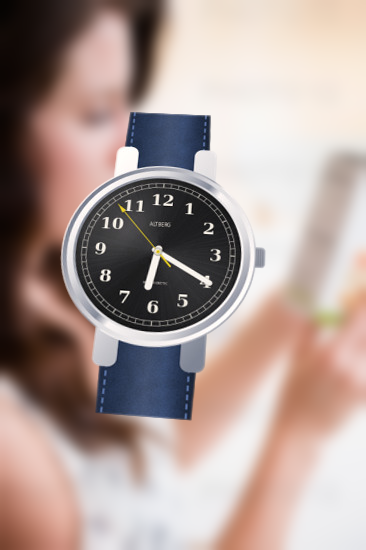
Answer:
h=6 m=19 s=53
